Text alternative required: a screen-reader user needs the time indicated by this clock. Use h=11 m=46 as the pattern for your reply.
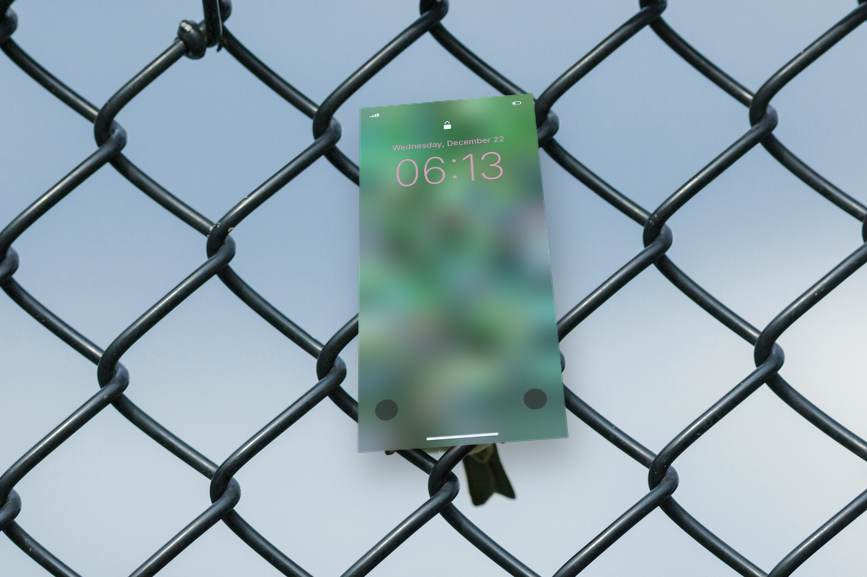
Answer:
h=6 m=13
